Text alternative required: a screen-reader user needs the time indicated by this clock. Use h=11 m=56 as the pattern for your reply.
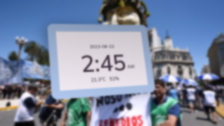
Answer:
h=2 m=45
